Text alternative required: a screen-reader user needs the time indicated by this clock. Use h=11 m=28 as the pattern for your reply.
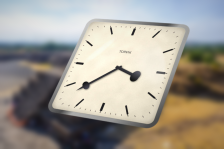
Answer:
h=3 m=38
